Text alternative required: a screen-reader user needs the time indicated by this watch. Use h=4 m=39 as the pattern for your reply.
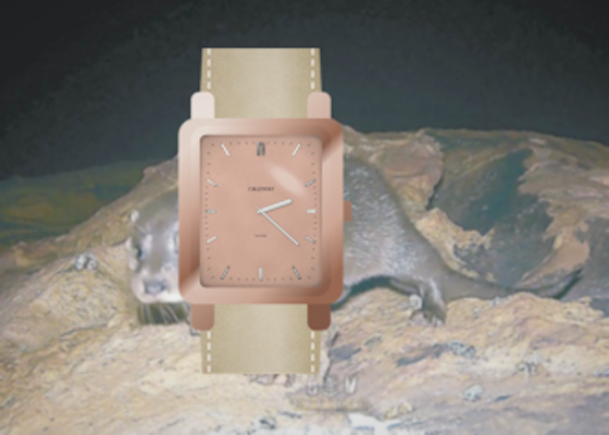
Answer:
h=2 m=22
